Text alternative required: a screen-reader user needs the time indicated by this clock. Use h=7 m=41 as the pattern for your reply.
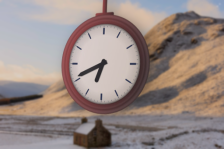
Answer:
h=6 m=41
